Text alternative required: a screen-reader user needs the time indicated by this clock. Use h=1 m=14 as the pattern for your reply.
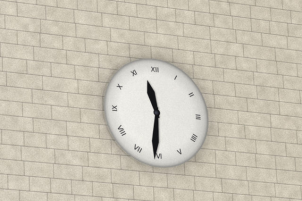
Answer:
h=11 m=31
